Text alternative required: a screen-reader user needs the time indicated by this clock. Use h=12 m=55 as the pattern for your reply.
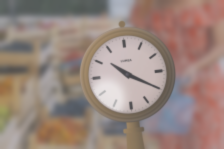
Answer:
h=10 m=20
